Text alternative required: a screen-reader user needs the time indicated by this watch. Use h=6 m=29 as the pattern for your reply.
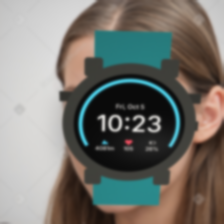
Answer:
h=10 m=23
